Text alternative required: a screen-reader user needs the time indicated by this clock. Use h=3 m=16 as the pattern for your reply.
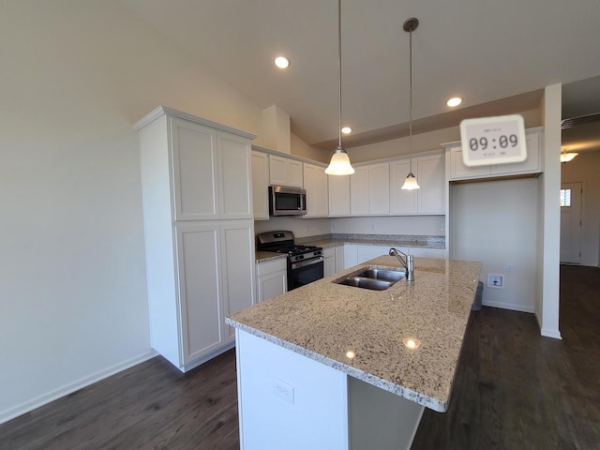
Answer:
h=9 m=9
